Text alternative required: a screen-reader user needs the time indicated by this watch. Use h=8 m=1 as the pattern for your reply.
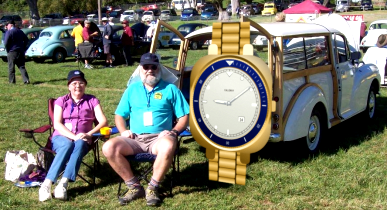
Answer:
h=9 m=9
